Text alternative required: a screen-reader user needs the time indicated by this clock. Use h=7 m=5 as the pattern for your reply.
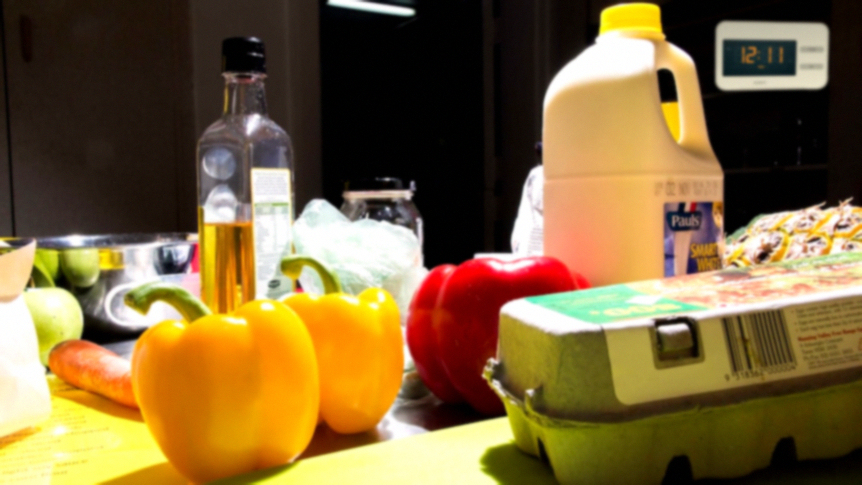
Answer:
h=12 m=11
